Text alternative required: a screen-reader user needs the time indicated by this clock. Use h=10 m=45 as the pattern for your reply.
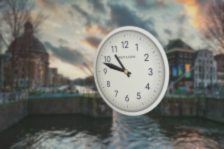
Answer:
h=10 m=48
